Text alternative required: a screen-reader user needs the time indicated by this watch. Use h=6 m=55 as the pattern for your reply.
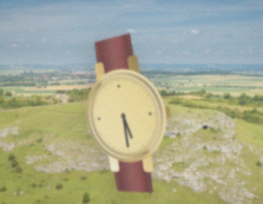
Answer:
h=5 m=30
